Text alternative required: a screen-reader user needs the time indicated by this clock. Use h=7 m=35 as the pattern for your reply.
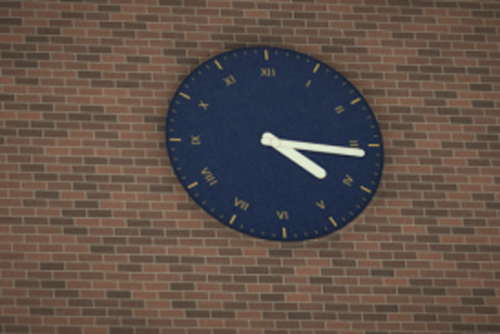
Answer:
h=4 m=16
